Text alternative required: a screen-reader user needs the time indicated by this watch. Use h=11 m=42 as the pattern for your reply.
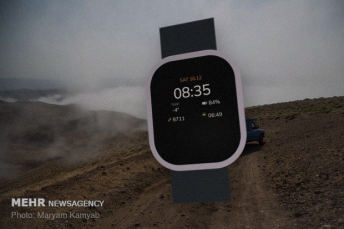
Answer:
h=8 m=35
